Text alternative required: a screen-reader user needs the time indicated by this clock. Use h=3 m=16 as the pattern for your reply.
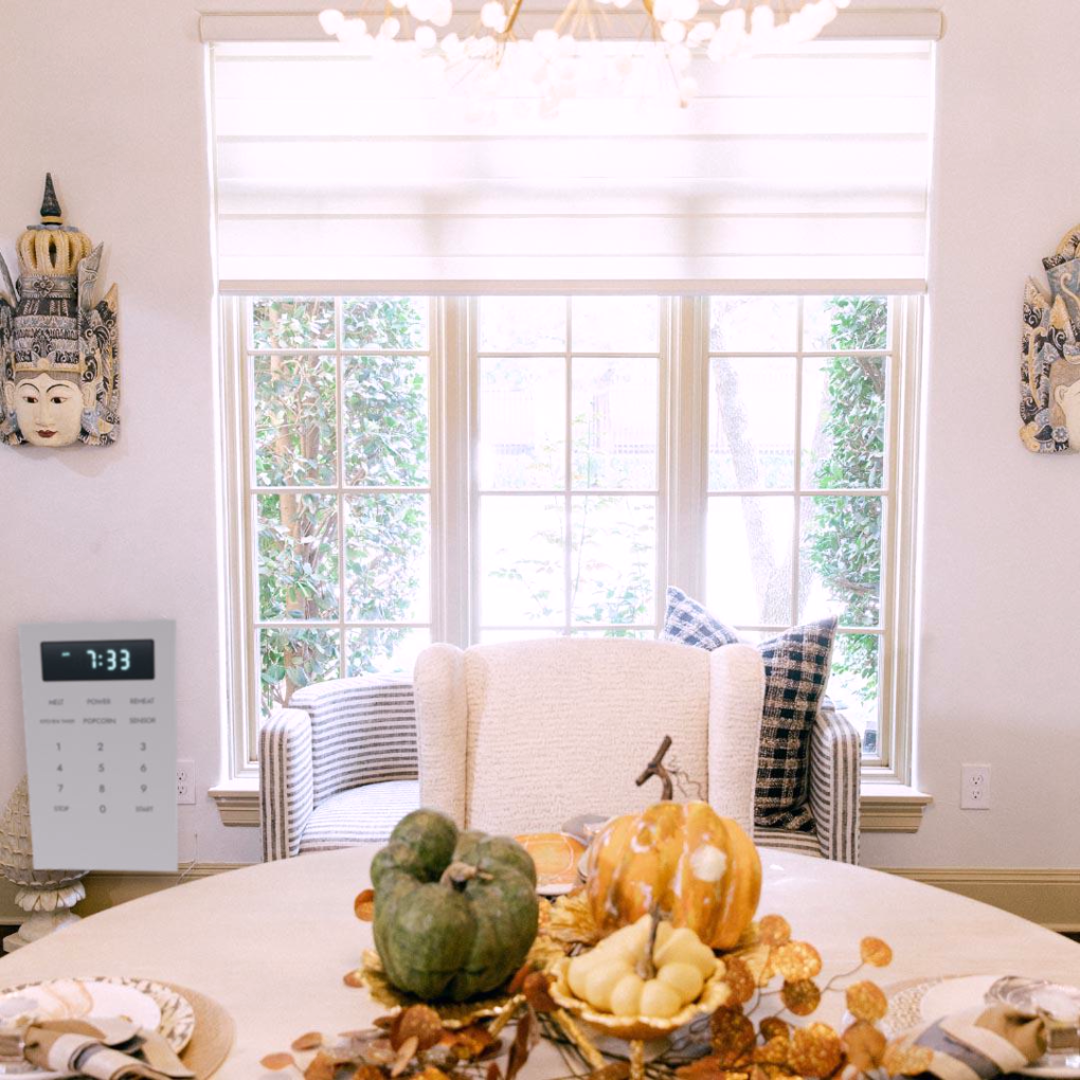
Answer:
h=7 m=33
